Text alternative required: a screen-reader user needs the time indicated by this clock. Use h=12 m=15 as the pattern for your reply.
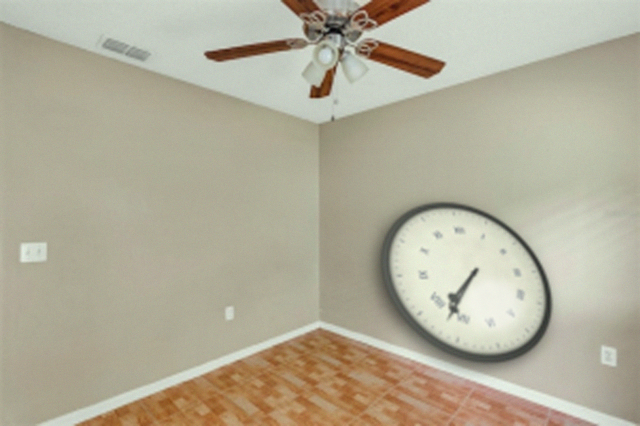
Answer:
h=7 m=37
